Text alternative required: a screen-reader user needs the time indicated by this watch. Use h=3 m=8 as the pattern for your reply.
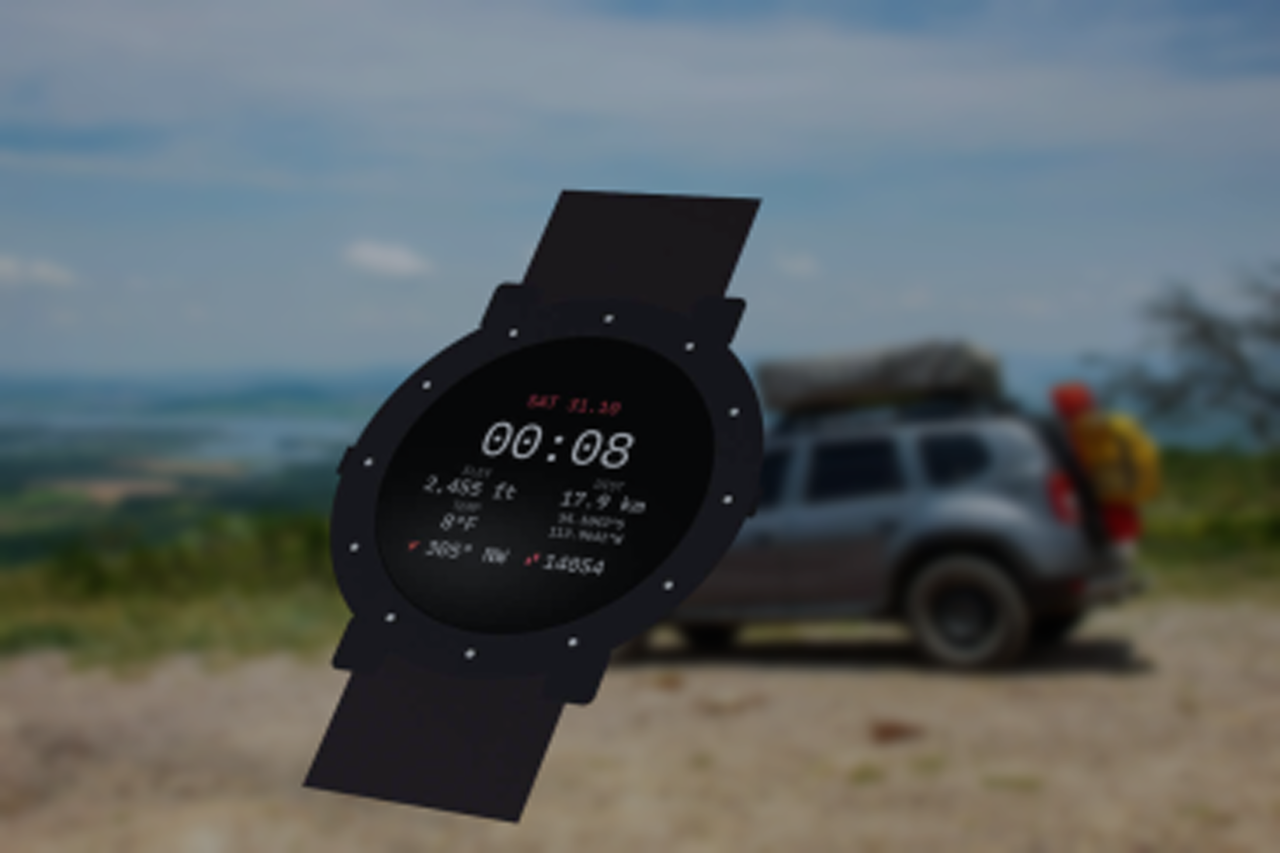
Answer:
h=0 m=8
